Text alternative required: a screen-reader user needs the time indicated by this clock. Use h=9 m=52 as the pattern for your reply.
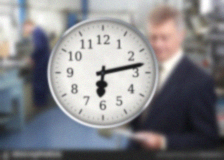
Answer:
h=6 m=13
